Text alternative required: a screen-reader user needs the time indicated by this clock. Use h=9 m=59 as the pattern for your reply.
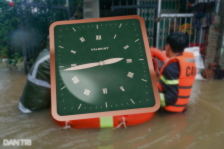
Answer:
h=2 m=44
